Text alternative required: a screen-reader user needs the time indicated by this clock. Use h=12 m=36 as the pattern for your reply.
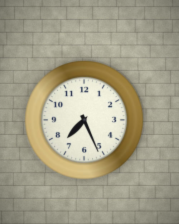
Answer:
h=7 m=26
